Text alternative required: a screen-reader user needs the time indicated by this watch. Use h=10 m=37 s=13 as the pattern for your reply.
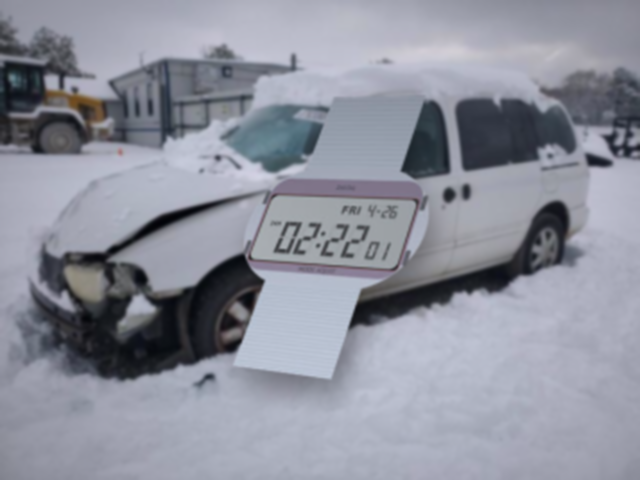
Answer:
h=2 m=22 s=1
